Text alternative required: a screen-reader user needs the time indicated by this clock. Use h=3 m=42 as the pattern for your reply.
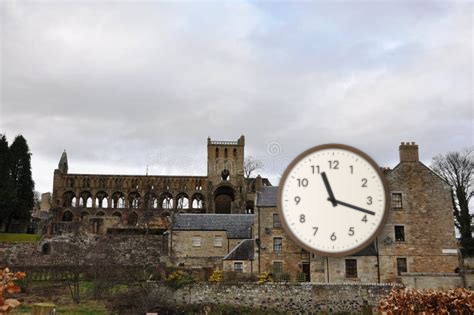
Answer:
h=11 m=18
